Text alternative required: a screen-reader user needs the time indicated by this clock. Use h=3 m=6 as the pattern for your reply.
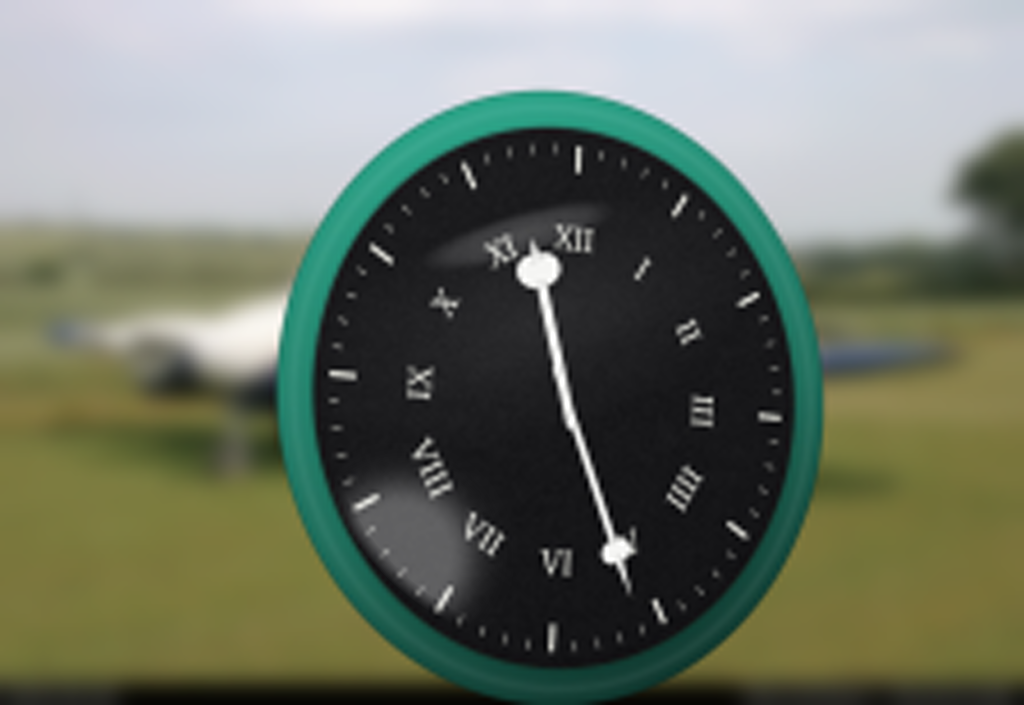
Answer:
h=11 m=26
